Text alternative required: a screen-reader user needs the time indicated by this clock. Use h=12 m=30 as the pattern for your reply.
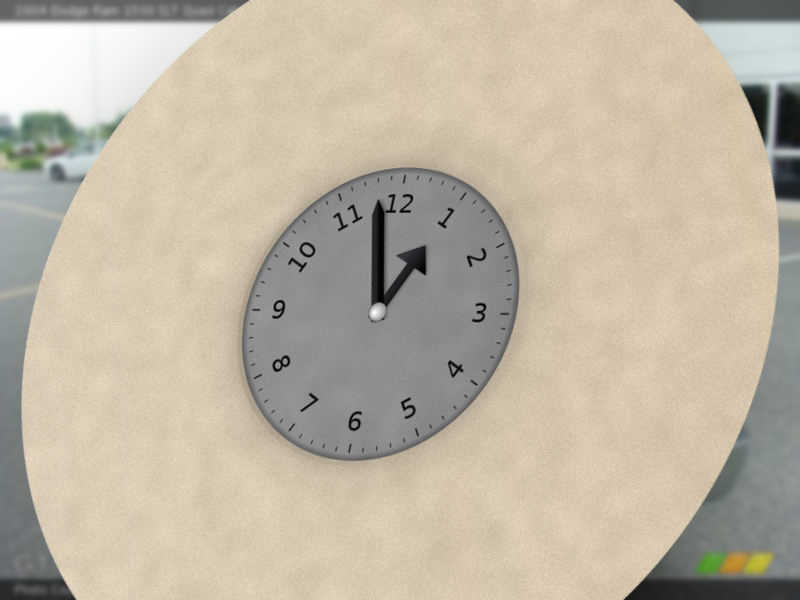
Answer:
h=12 m=58
